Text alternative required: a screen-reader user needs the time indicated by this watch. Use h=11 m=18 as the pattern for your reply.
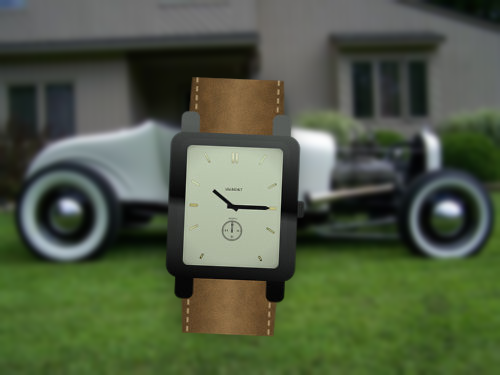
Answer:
h=10 m=15
